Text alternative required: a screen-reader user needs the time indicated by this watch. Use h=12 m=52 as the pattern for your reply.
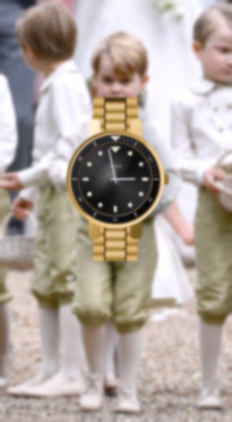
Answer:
h=2 m=58
